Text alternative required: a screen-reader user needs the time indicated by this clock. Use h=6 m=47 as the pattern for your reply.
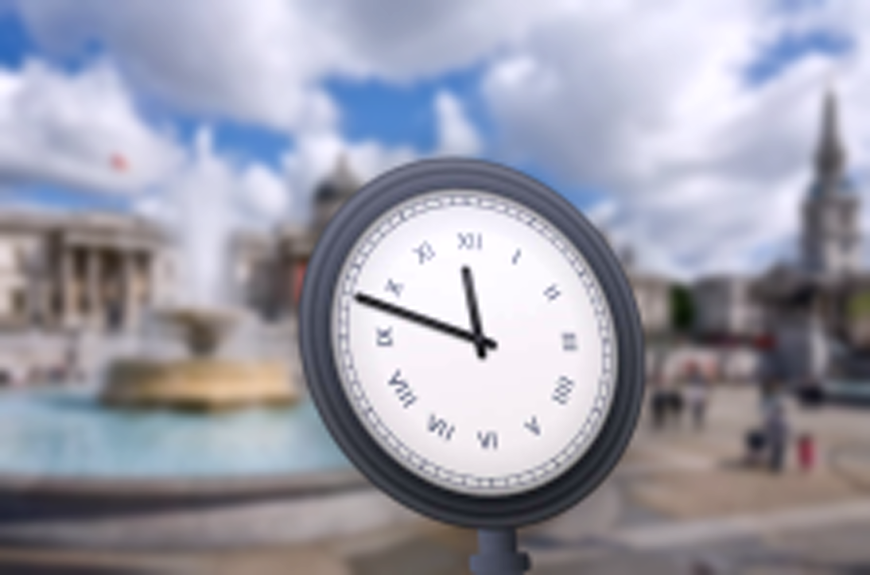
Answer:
h=11 m=48
